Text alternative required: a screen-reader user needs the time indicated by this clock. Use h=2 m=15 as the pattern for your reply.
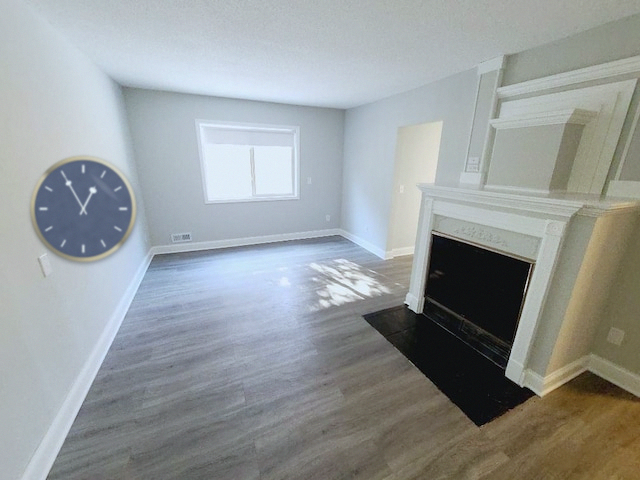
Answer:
h=12 m=55
